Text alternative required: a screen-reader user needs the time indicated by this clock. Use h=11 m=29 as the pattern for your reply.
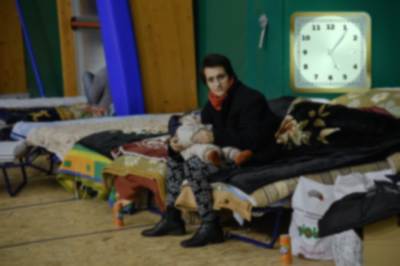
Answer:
h=5 m=6
